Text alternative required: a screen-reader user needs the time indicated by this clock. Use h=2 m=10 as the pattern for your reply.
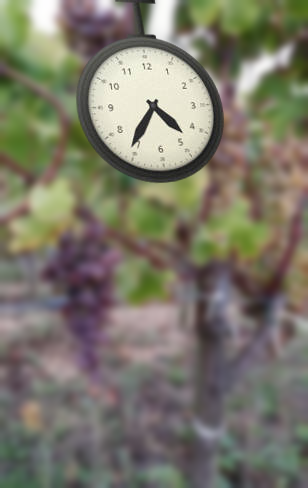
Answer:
h=4 m=36
